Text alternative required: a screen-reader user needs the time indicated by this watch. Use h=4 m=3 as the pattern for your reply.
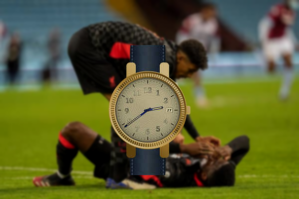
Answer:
h=2 m=39
